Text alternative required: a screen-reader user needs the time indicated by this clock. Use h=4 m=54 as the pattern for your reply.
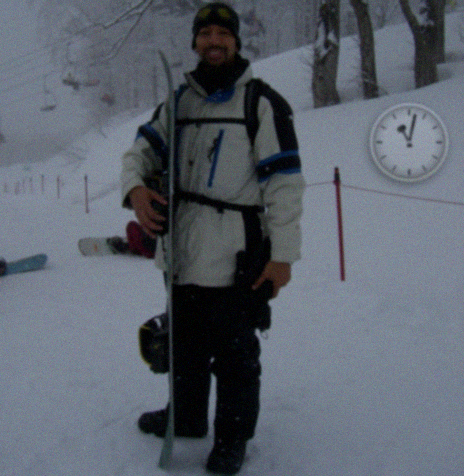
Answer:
h=11 m=2
